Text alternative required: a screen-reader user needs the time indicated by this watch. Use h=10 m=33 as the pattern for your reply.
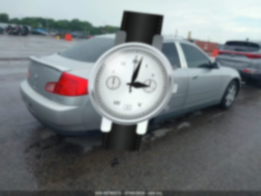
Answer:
h=3 m=2
